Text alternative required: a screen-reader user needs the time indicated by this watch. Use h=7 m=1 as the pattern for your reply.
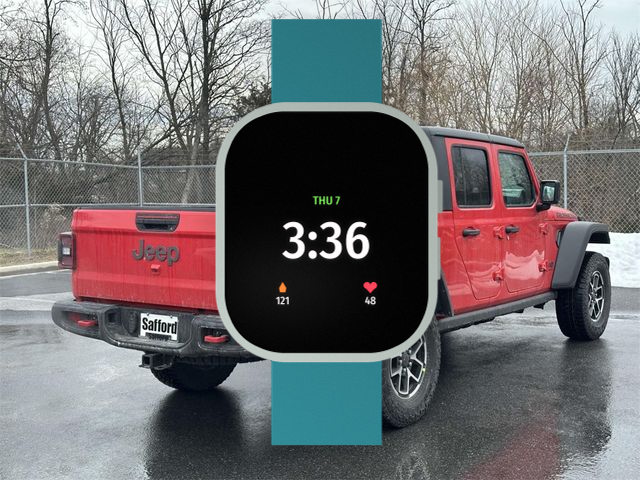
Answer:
h=3 m=36
